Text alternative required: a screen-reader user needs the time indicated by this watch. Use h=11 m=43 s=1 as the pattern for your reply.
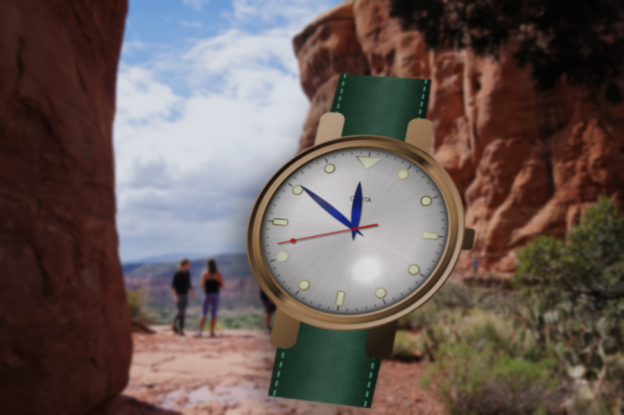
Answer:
h=11 m=50 s=42
